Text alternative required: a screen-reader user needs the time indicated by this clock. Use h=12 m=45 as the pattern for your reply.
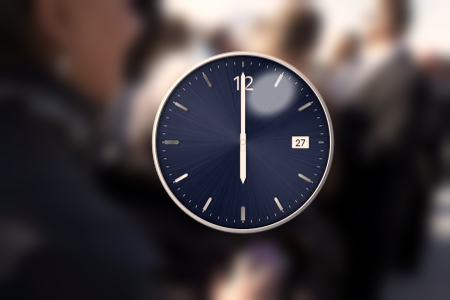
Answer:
h=6 m=0
